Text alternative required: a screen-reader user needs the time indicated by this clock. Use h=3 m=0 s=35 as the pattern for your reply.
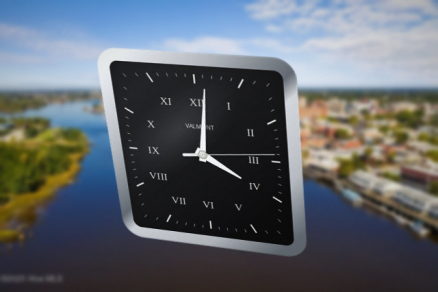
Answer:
h=4 m=1 s=14
